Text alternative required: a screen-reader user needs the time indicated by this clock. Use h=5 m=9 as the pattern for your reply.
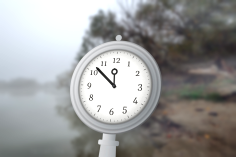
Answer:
h=11 m=52
